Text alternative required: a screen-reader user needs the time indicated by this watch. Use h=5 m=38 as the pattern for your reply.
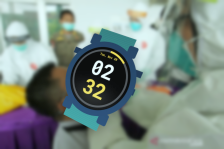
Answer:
h=2 m=32
